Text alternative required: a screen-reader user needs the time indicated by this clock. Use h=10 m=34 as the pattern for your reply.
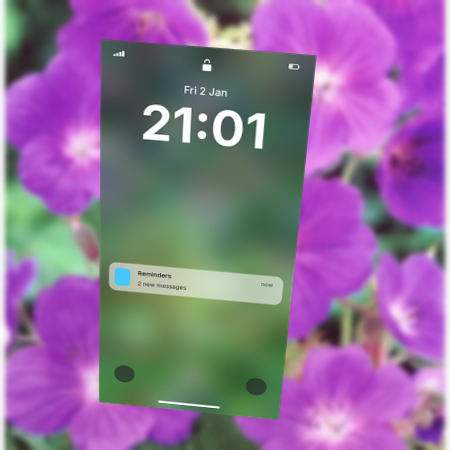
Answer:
h=21 m=1
